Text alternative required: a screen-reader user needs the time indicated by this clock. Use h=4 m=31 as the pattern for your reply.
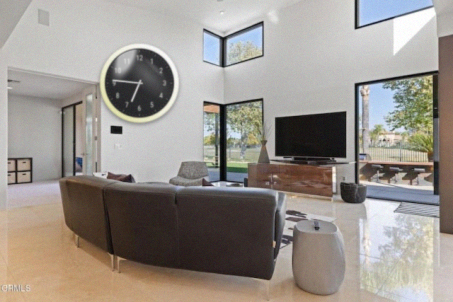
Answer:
h=6 m=46
